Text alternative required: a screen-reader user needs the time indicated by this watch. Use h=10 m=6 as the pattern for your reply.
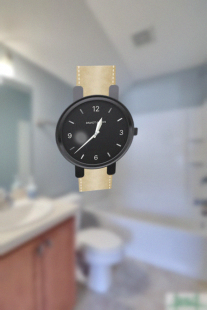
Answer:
h=12 m=38
